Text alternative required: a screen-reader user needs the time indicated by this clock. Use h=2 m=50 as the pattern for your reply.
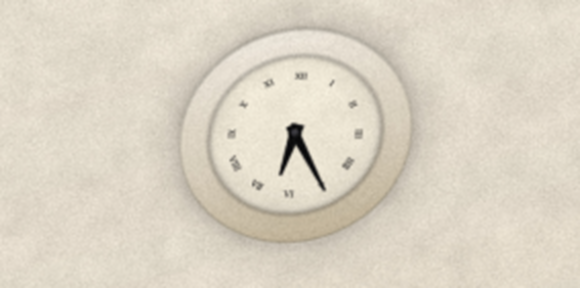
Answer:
h=6 m=25
